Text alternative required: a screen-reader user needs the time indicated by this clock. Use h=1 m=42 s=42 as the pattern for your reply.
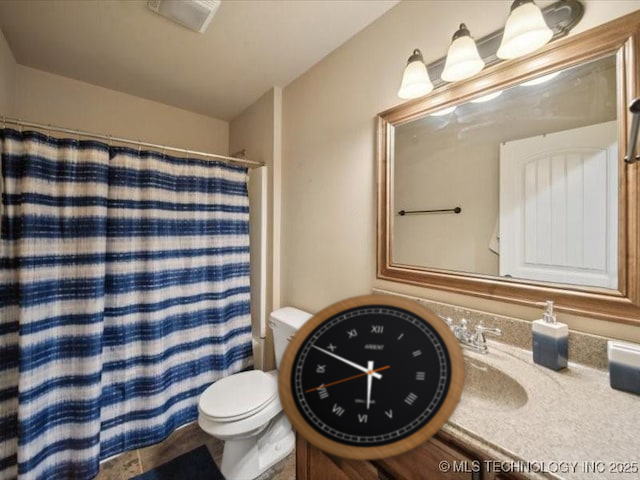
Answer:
h=5 m=48 s=41
